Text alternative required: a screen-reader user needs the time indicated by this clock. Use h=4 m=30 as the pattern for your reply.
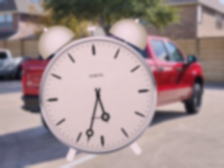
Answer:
h=5 m=33
